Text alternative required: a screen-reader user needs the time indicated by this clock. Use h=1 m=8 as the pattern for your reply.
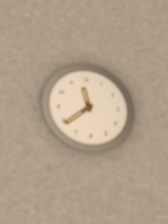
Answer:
h=11 m=39
